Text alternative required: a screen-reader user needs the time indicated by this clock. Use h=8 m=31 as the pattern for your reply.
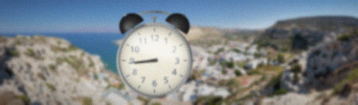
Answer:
h=8 m=44
